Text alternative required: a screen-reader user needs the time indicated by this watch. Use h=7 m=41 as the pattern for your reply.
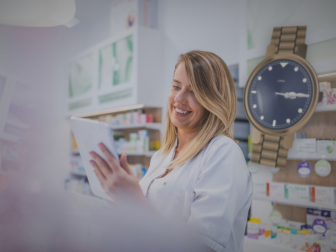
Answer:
h=3 m=15
